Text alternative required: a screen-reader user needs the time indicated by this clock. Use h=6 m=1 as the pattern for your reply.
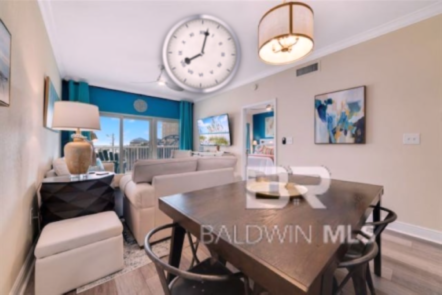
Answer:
h=8 m=2
